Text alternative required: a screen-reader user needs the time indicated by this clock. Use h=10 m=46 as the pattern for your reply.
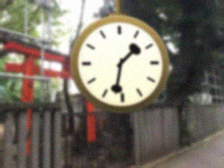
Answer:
h=1 m=32
